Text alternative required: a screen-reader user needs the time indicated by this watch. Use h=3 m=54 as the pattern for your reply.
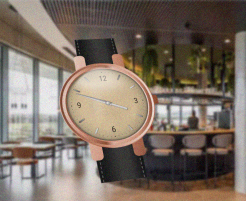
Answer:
h=3 m=49
